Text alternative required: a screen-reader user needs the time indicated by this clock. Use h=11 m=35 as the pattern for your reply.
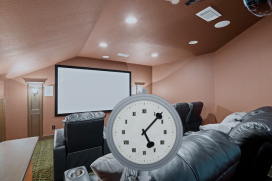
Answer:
h=5 m=7
